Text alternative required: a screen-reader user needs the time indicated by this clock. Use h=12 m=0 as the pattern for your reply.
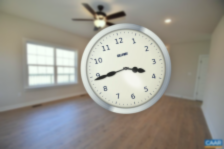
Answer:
h=3 m=44
